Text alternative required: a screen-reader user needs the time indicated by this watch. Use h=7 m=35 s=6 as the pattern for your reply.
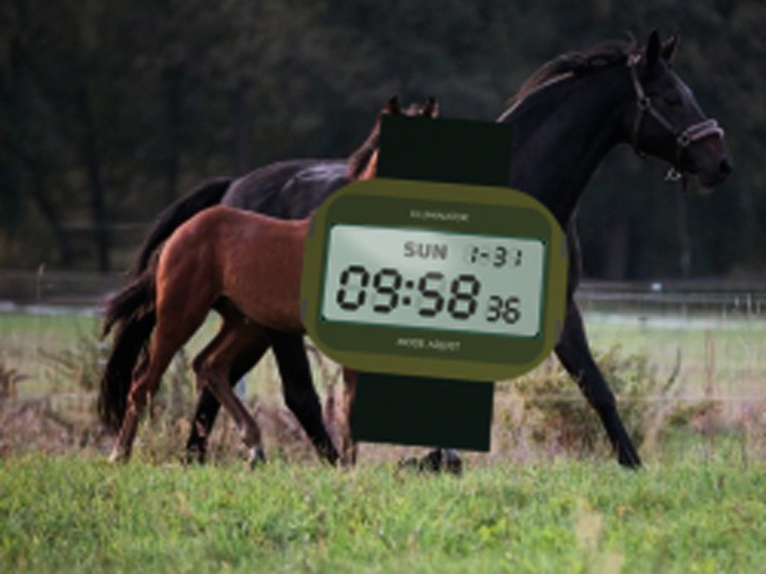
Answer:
h=9 m=58 s=36
